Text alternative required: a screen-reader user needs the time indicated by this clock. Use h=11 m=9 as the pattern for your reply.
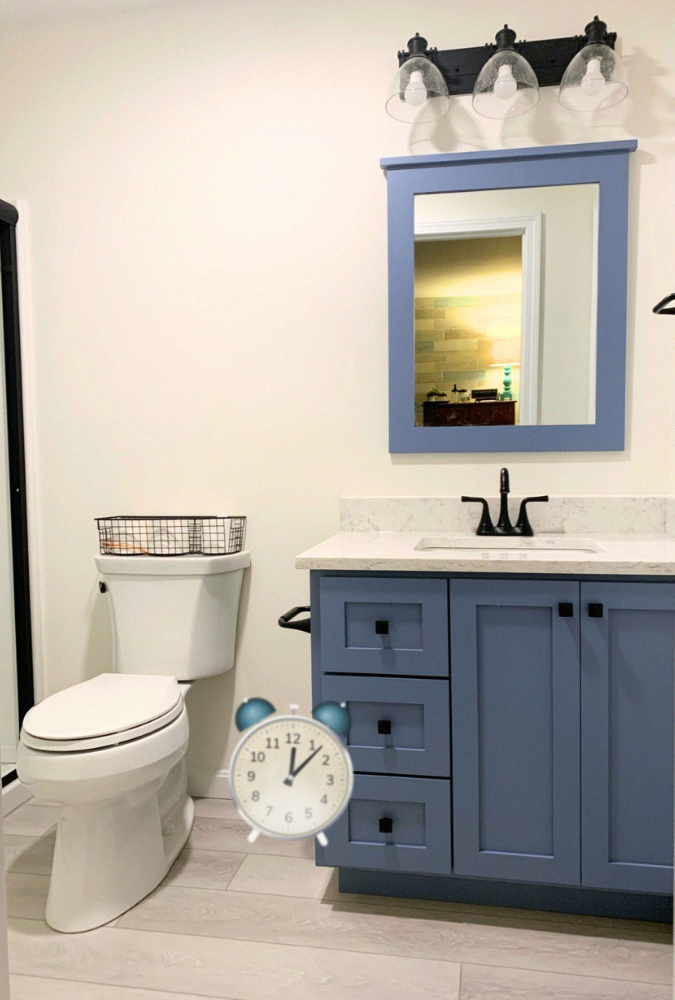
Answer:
h=12 m=7
